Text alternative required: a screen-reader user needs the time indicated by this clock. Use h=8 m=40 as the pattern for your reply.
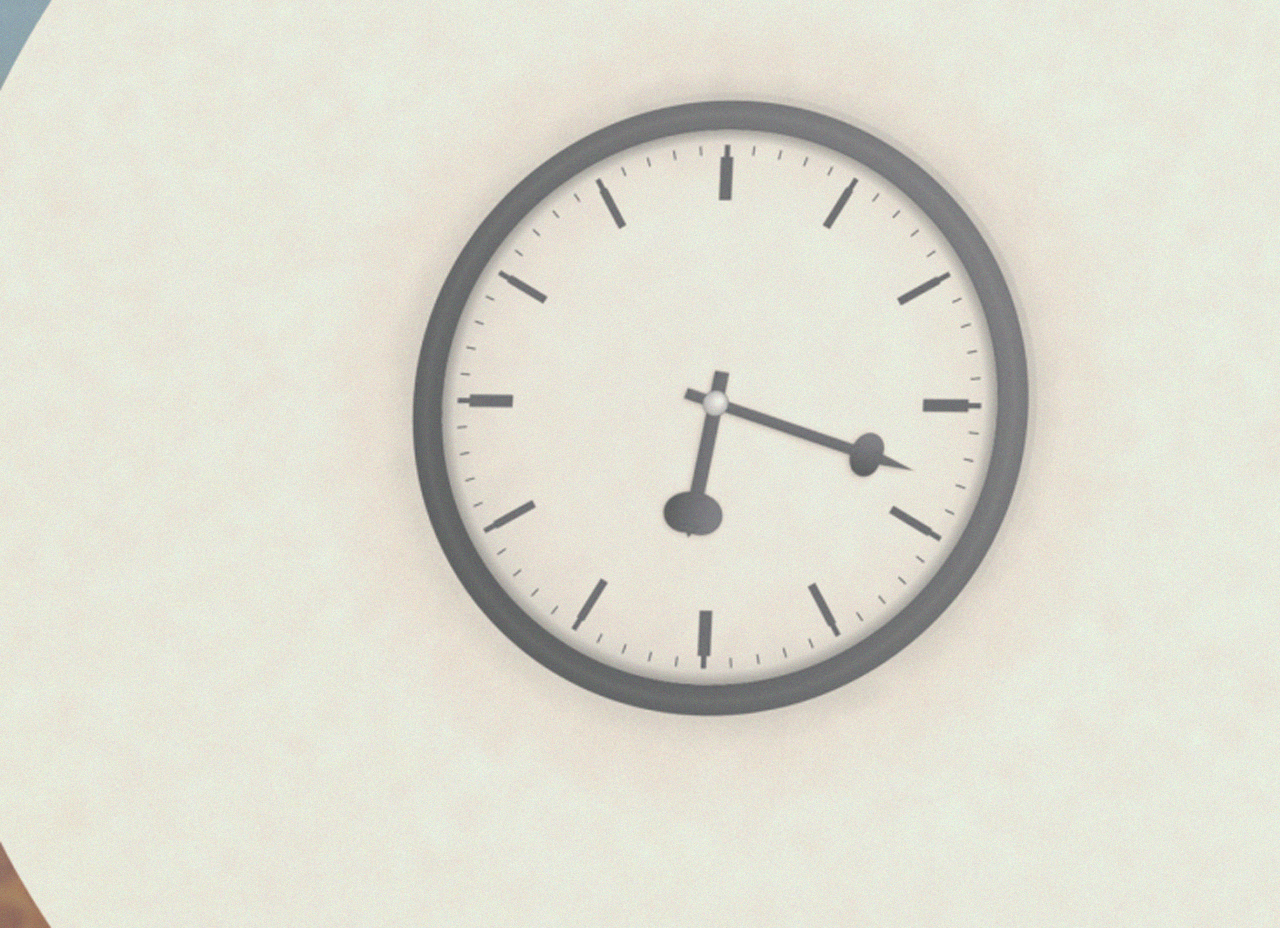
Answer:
h=6 m=18
